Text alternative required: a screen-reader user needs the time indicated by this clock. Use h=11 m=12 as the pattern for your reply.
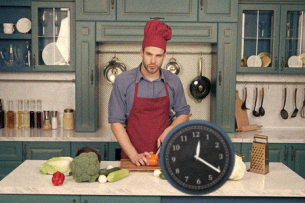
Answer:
h=12 m=21
